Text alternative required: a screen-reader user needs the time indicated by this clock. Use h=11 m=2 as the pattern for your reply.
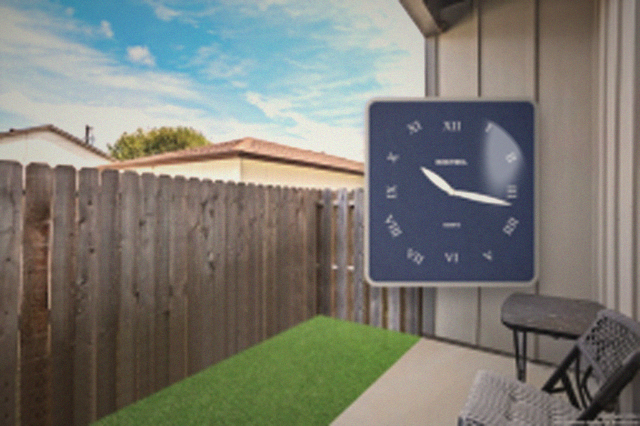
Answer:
h=10 m=17
